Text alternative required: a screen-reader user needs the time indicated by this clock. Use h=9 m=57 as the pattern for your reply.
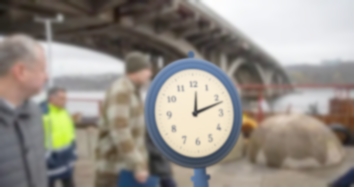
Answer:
h=12 m=12
